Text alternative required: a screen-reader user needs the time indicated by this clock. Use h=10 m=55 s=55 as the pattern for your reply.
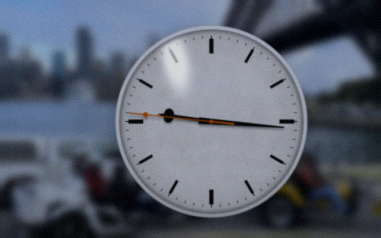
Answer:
h=9 m=15 s=46
